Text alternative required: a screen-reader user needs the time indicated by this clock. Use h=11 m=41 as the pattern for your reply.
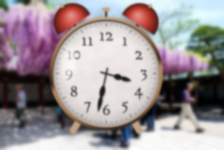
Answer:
h=3 m=32
